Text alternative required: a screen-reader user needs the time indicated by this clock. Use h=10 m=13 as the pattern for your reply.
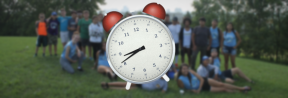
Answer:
h=8 m=41
